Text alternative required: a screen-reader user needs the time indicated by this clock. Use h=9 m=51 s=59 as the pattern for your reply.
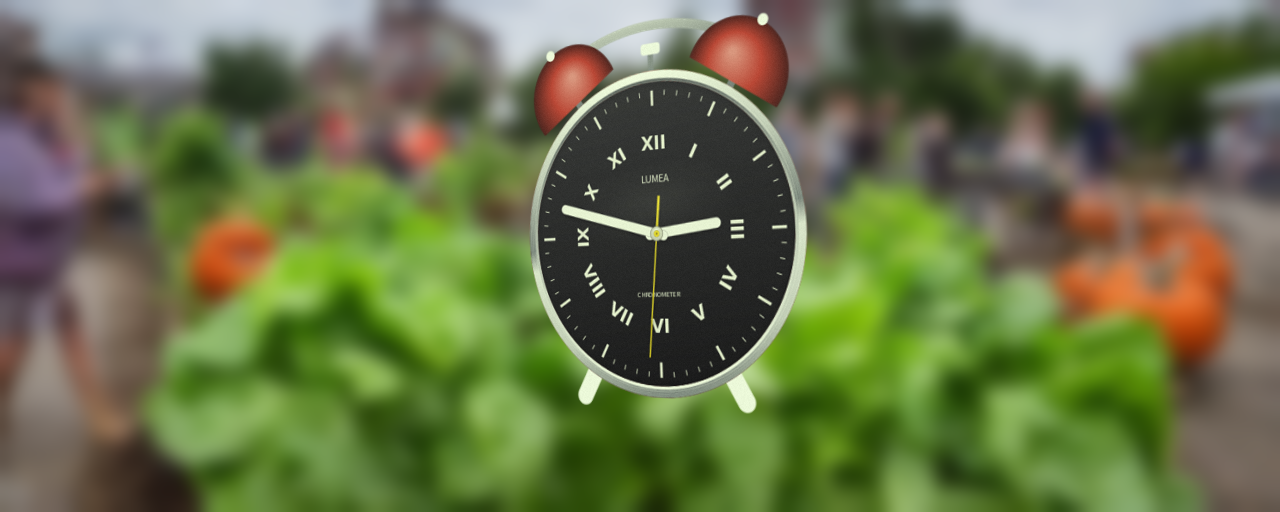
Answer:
h=2 m=47 s=31
